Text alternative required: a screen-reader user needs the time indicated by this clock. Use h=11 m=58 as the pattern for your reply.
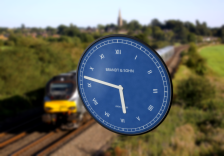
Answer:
h=5 m=47
